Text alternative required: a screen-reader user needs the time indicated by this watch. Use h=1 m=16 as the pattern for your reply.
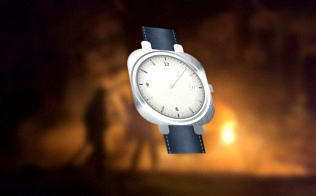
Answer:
h=1 m=7
